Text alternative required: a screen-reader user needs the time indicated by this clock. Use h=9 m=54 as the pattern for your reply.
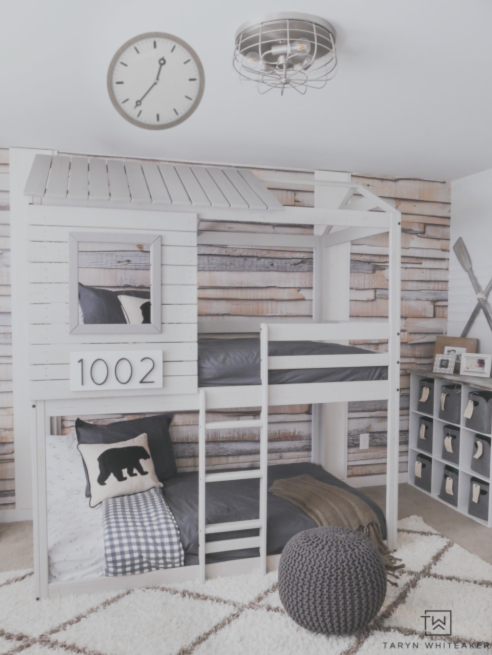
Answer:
h=12 m=37
